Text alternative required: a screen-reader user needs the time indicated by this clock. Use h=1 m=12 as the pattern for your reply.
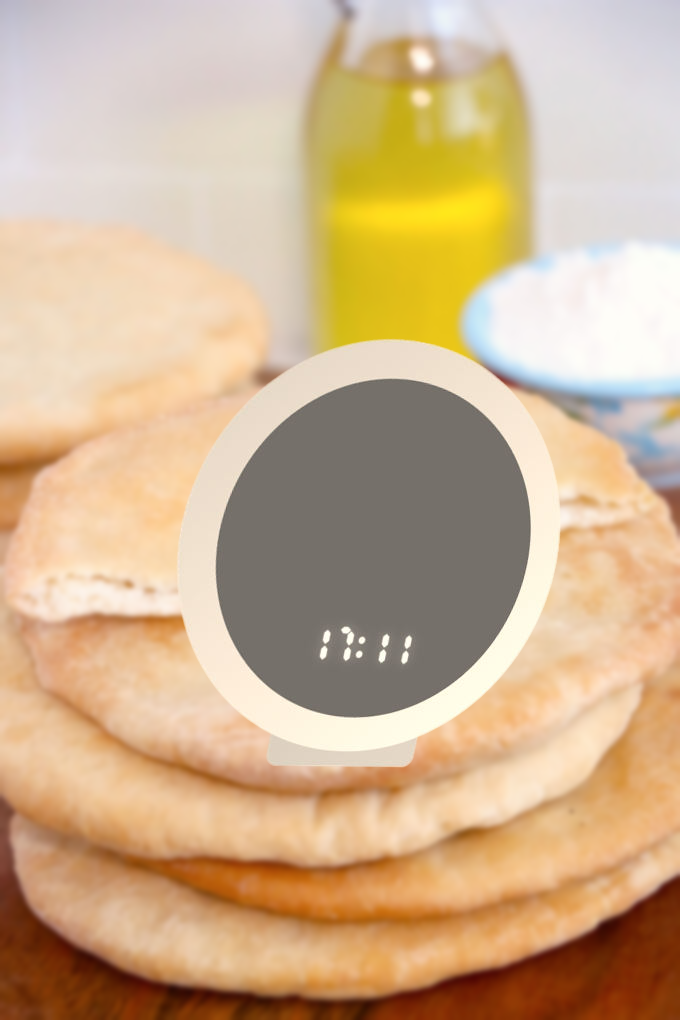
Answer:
h=17 m=11
